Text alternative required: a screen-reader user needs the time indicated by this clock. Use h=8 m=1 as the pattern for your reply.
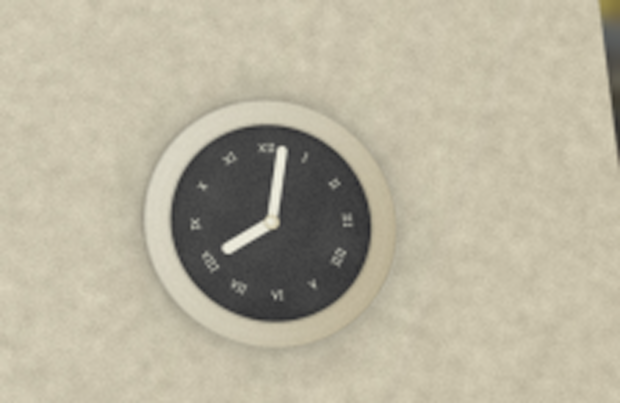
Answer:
h=8 m=2
